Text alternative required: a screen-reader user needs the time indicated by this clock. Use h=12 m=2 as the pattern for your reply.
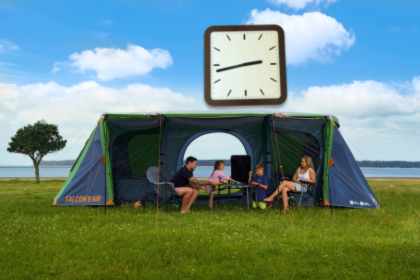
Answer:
h=2 m=43
